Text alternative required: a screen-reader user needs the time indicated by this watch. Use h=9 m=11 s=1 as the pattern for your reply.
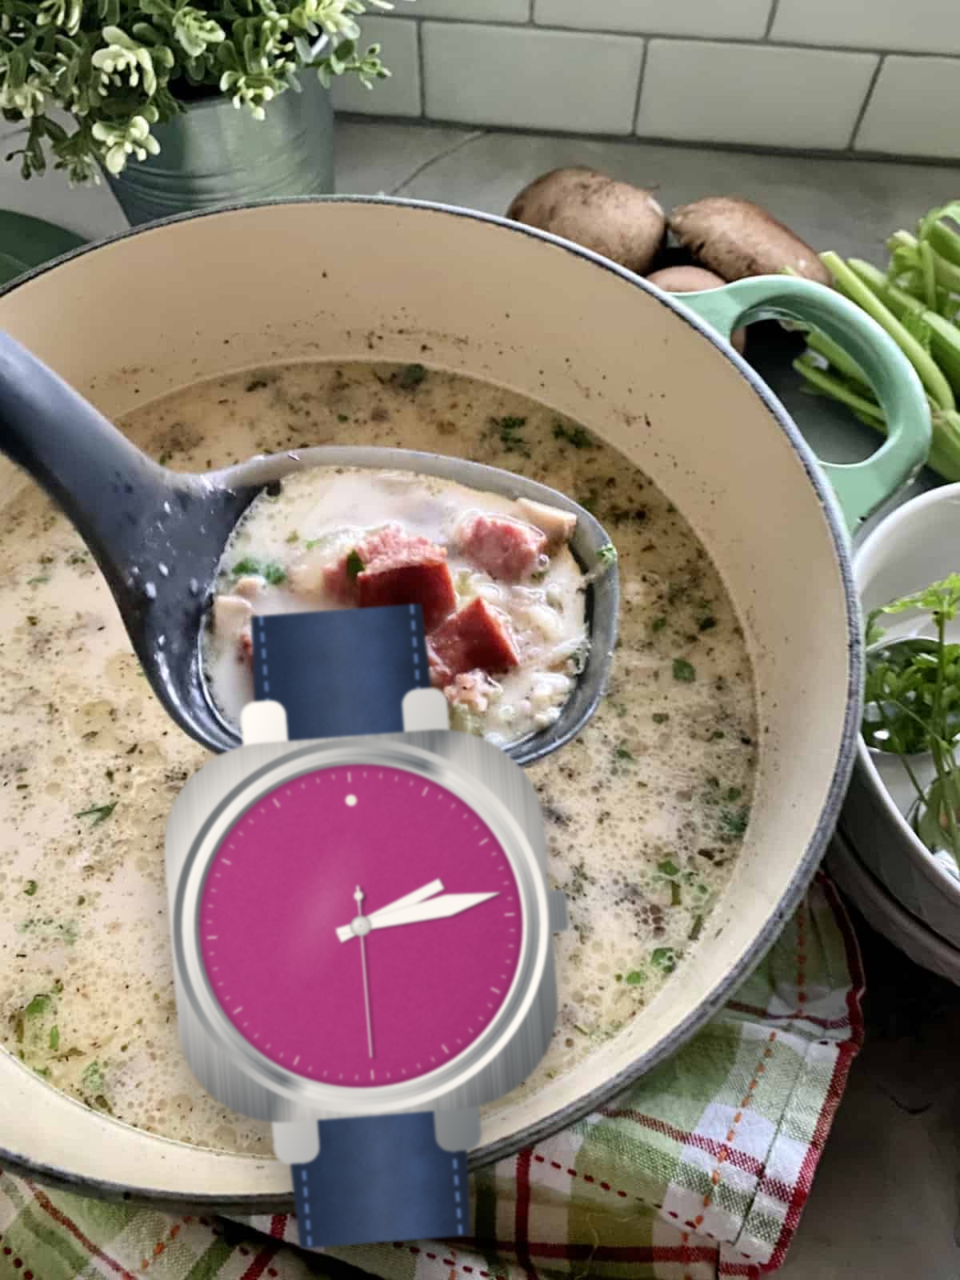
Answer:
h=2 m=13 s=30
